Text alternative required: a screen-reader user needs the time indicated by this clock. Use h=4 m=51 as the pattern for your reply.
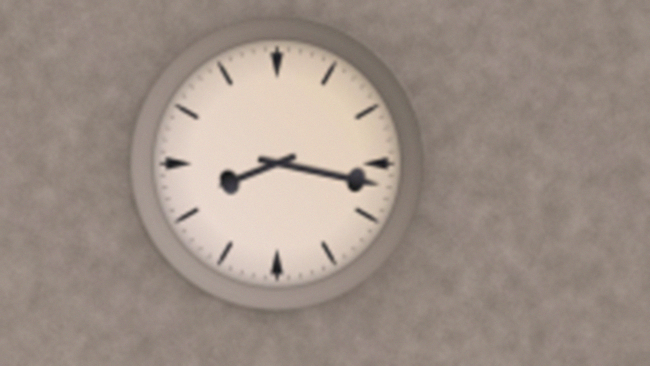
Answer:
h=8 m=17
